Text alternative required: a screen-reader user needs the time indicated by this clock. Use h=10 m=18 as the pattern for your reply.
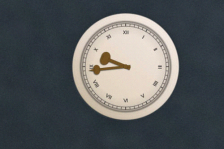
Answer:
h=9 m=44
